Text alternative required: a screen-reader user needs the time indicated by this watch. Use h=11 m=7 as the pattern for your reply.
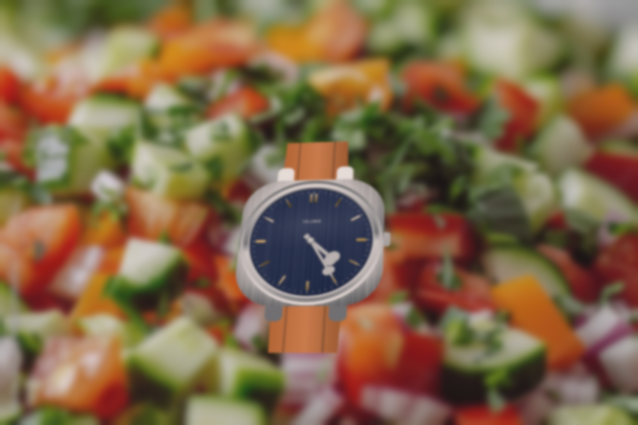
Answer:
h=4 m=25
